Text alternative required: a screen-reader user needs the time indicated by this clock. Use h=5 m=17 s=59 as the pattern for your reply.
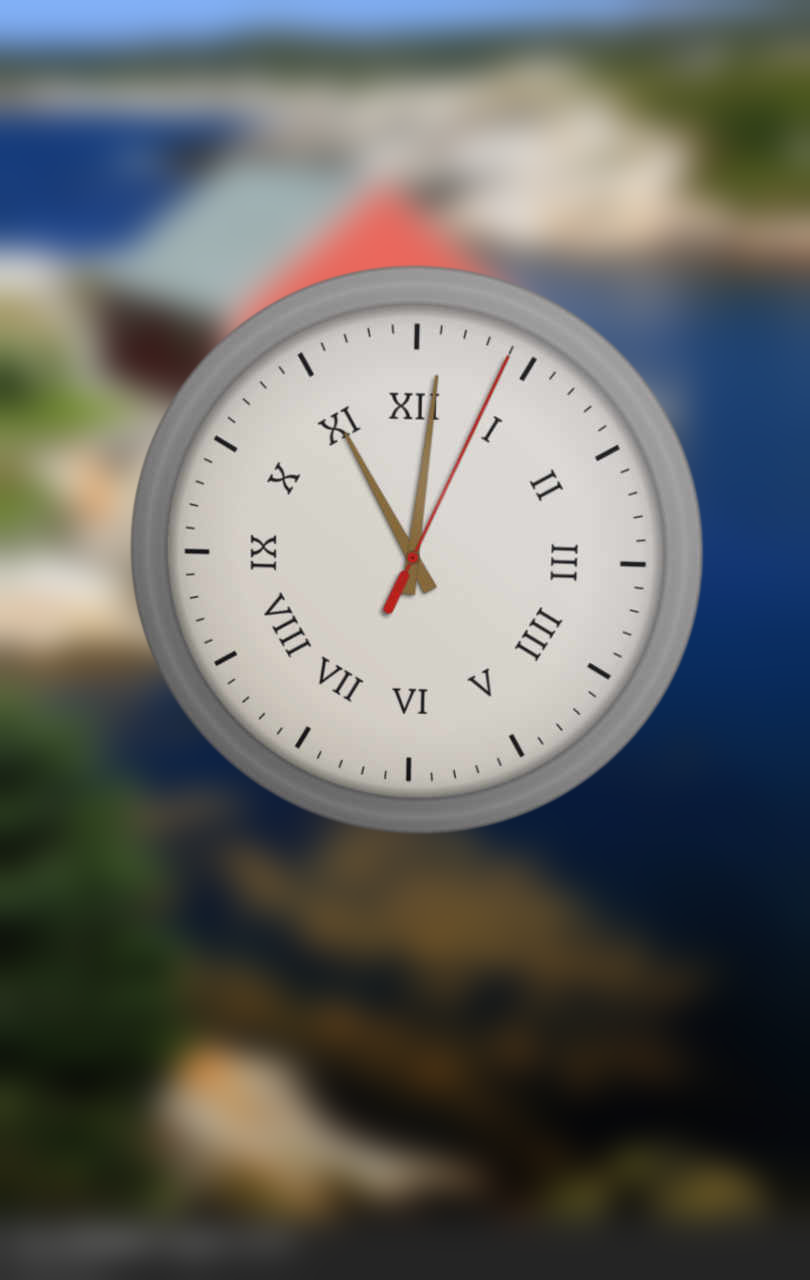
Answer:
h=11 m=1 s=4
